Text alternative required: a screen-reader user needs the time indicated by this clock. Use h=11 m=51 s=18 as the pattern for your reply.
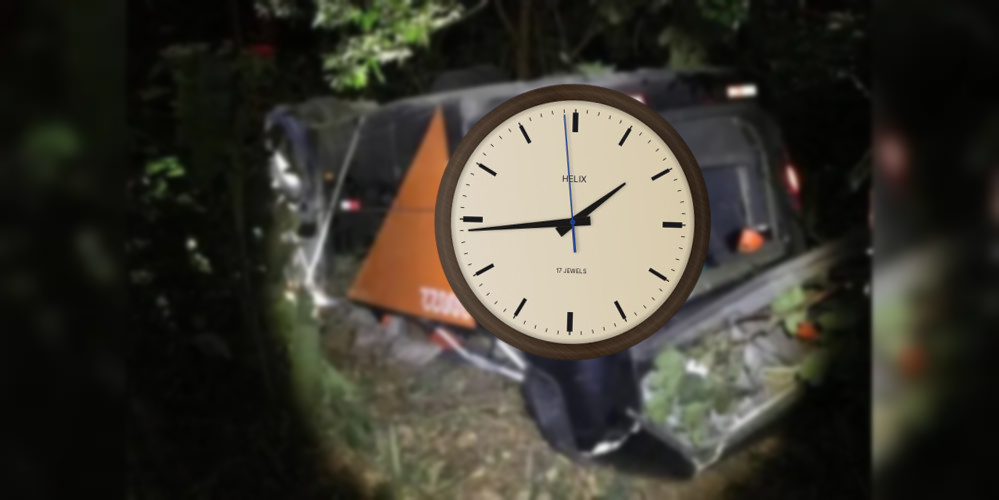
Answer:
h=1 m=43 s=59
